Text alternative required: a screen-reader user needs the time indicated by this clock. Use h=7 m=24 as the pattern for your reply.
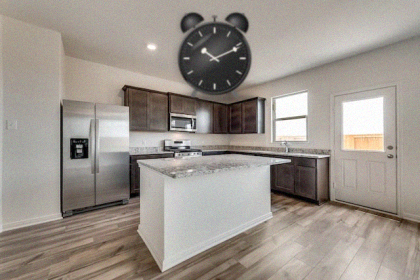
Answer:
h=10 m=11
